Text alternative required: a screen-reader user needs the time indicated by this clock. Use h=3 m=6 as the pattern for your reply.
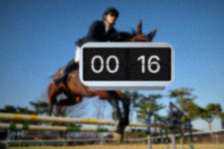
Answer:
h=0 m=16
